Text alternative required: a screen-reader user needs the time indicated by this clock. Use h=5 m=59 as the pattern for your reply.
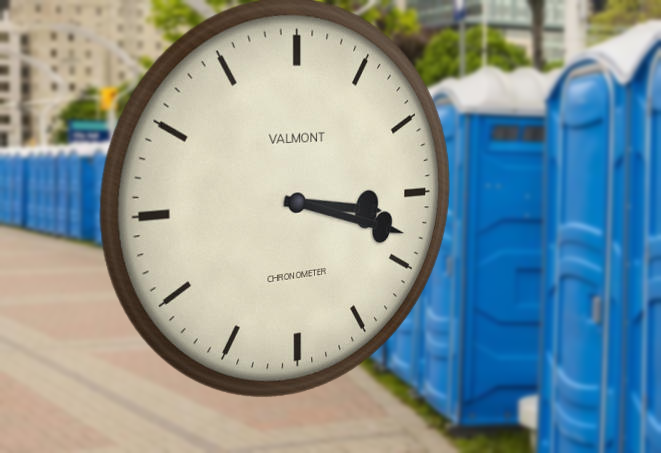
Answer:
h=3 m=18
